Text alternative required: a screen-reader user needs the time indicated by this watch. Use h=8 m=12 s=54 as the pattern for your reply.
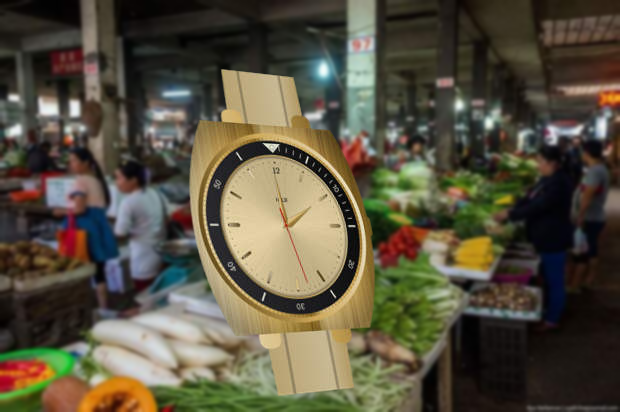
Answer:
h=1 m=59 s=28
